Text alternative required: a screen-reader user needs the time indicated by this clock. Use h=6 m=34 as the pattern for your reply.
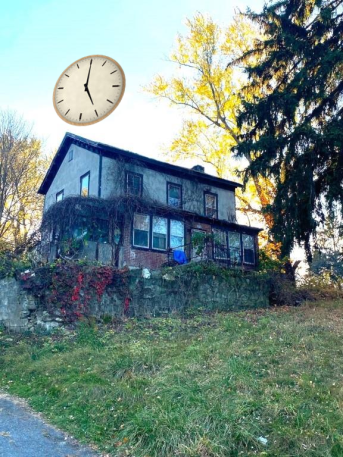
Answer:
h=5 m=0
